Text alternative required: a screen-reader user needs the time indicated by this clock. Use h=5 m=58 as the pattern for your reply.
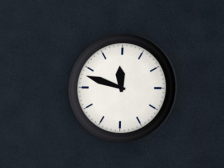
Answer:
h=11 m=48
